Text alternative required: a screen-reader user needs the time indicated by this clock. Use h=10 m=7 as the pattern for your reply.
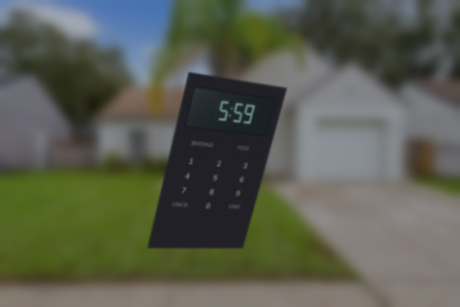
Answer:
h=5 m=59
